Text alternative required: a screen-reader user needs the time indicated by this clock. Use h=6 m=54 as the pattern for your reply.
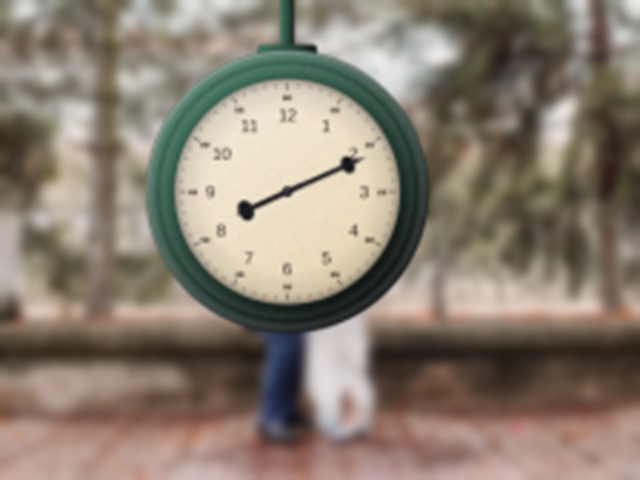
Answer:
h=8 m=11
